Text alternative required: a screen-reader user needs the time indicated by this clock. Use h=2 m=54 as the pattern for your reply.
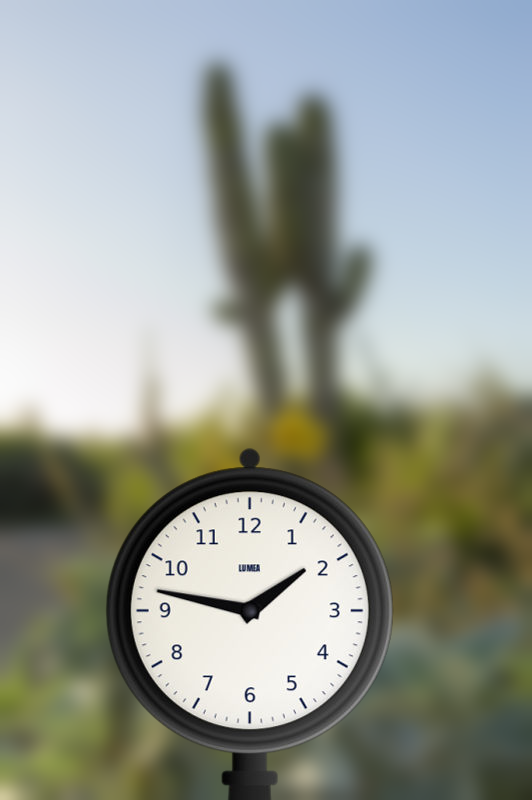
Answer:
h=1 m=47
